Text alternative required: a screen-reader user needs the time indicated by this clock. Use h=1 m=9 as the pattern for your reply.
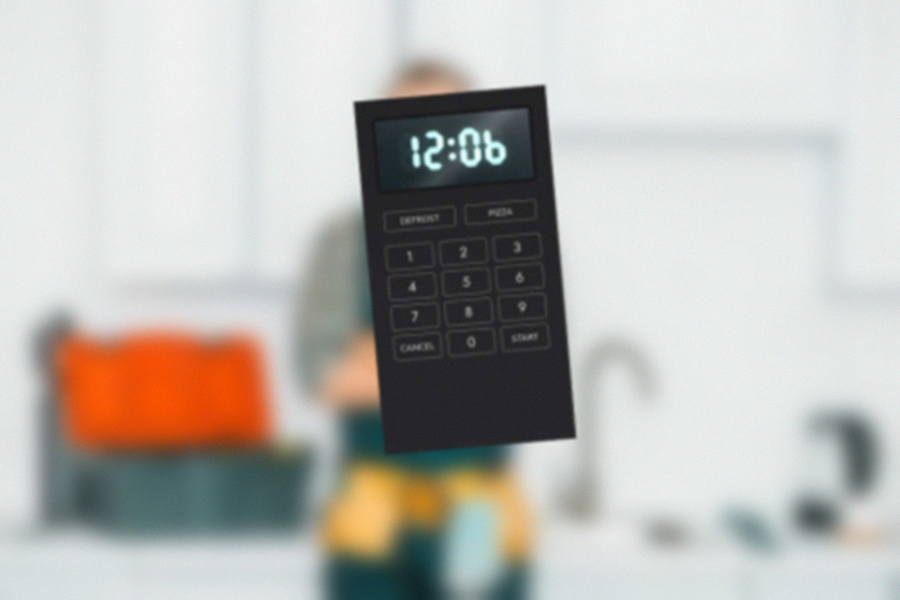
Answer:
h=12 m=6
